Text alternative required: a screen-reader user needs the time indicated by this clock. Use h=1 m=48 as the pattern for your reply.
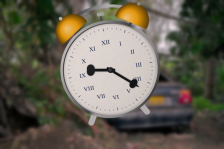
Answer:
h=9 m=22
